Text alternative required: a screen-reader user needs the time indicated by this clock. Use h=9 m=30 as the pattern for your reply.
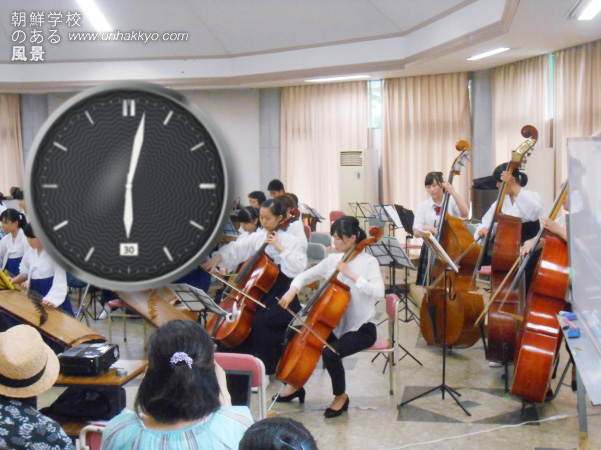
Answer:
h=6 m=2
